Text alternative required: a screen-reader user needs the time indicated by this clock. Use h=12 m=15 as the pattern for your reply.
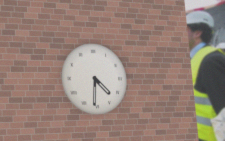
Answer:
h=4 m=31
